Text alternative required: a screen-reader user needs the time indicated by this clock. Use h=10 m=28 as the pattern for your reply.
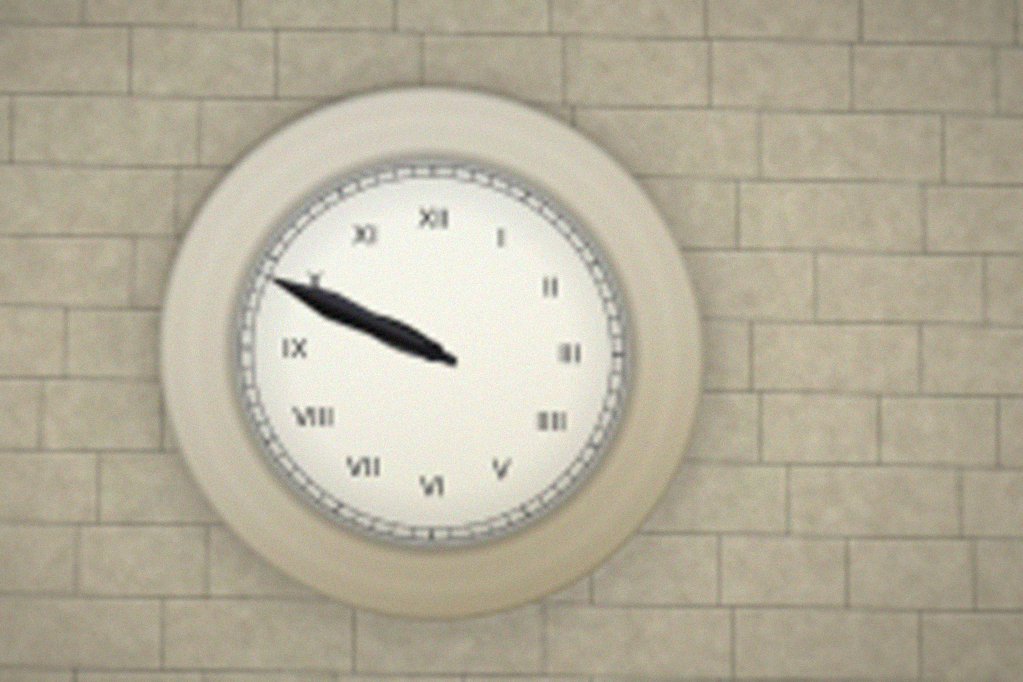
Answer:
h=9 m=49
